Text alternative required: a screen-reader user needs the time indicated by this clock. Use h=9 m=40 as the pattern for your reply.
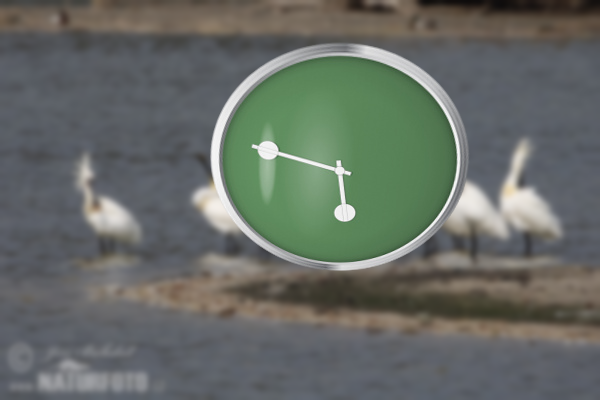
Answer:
h=5 m=48
